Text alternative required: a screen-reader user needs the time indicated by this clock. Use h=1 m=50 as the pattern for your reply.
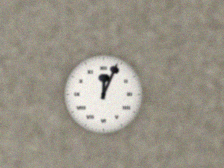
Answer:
h=12 m=4
